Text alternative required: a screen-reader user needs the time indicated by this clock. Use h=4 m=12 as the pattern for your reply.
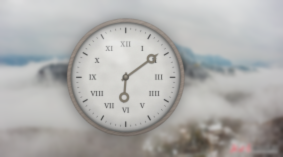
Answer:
h=6 m=9
